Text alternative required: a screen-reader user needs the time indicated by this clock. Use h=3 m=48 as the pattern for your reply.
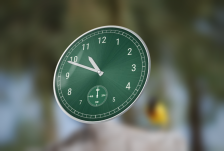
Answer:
h=10 m=49
